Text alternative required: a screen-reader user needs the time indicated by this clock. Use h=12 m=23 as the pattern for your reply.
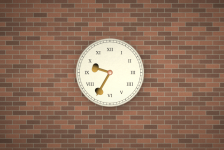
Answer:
h=9 m=35
